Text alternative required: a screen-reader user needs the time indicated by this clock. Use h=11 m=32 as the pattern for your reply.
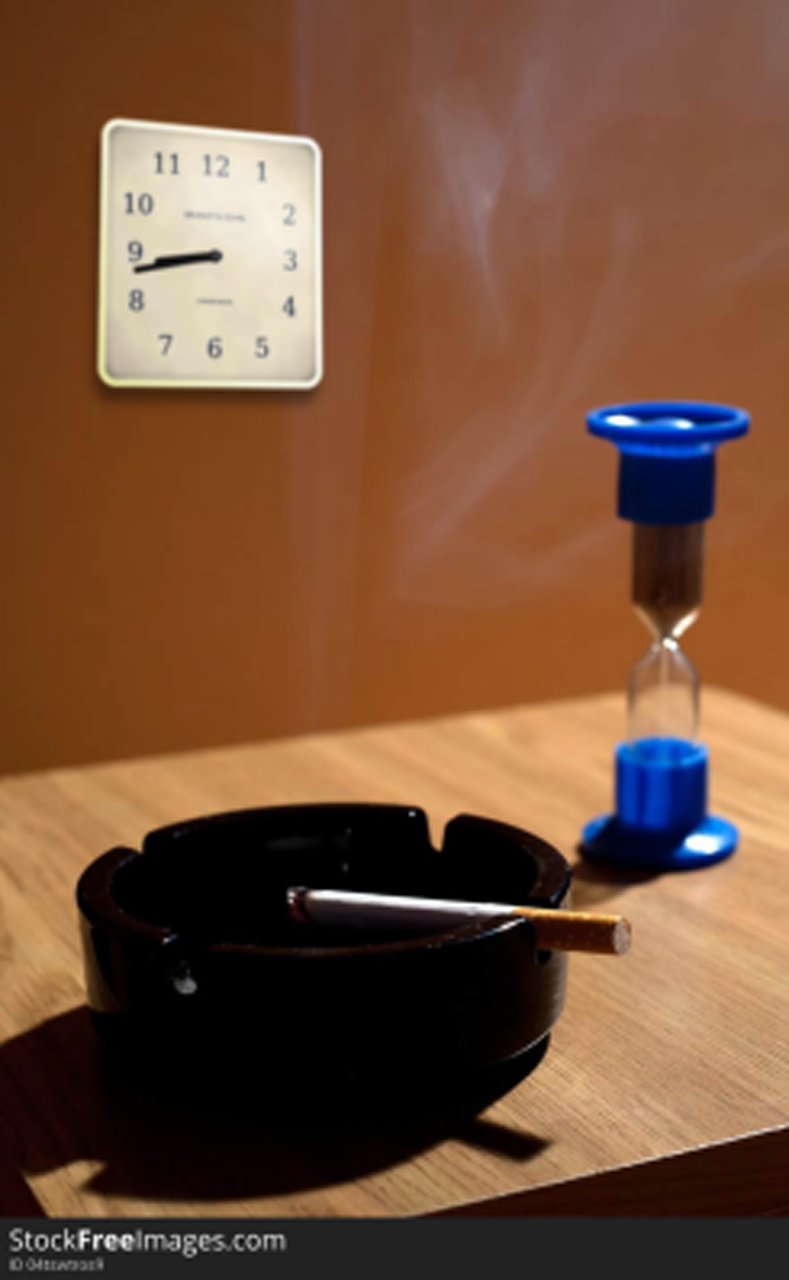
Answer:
h=8 m=43
